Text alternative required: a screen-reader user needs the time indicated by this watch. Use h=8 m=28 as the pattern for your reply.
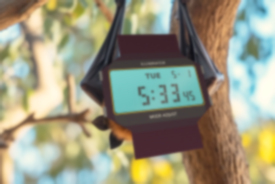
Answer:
h=5 m=33
